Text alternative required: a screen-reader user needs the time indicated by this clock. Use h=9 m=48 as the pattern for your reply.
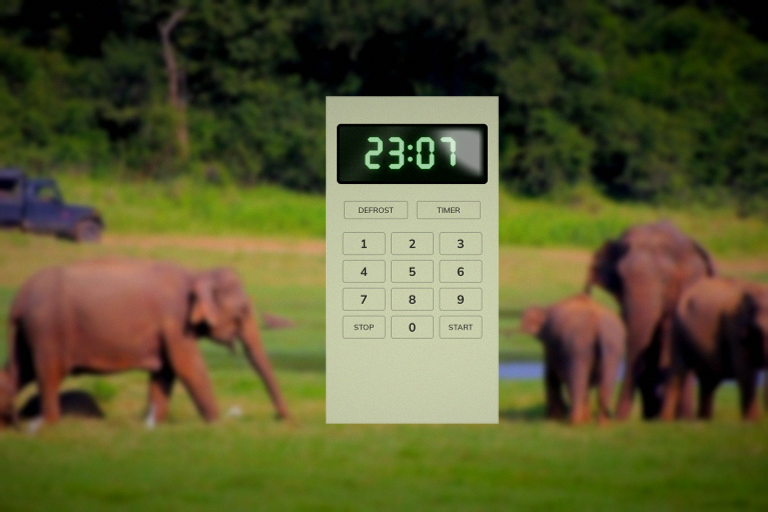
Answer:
h=23 m=7
